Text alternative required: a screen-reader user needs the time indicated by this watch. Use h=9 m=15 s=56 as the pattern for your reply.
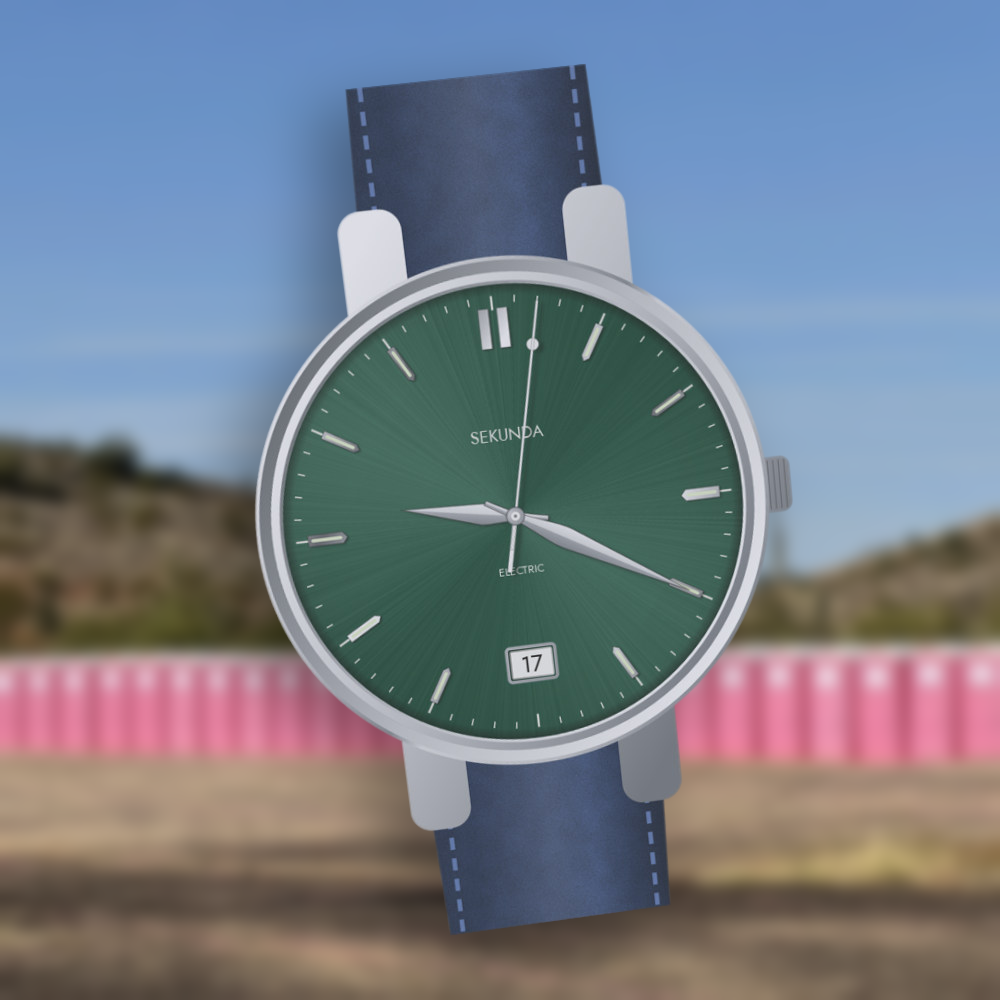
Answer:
h=9 m=20 s=2
